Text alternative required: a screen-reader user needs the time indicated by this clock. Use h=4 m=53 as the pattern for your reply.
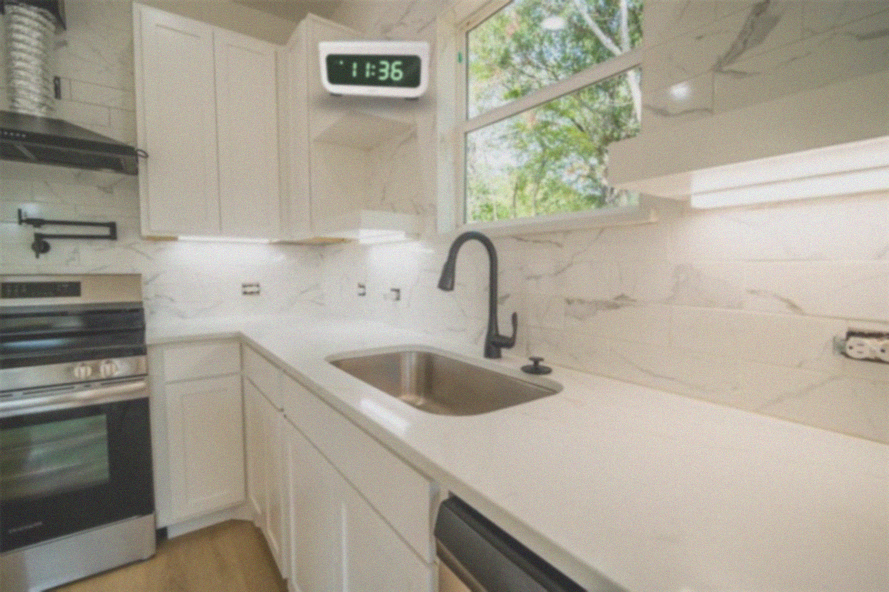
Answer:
h=11 m=36
